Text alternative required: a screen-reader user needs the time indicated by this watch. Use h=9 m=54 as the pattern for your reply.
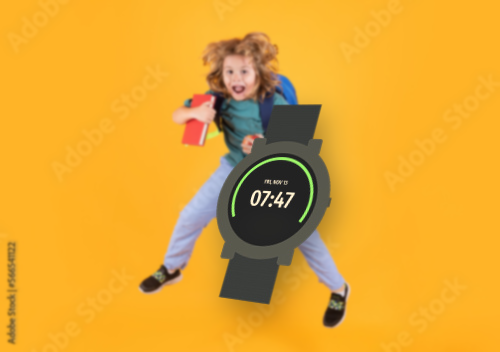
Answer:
h=7 m=47
